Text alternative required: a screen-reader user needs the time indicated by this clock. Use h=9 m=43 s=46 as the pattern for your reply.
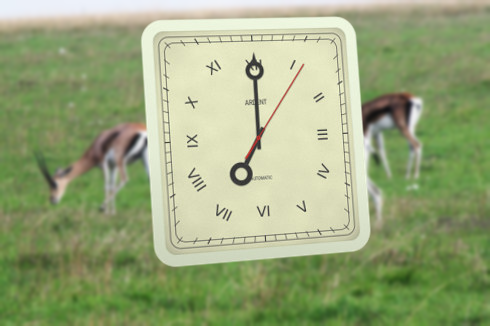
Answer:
h=7 m=0 s=6
